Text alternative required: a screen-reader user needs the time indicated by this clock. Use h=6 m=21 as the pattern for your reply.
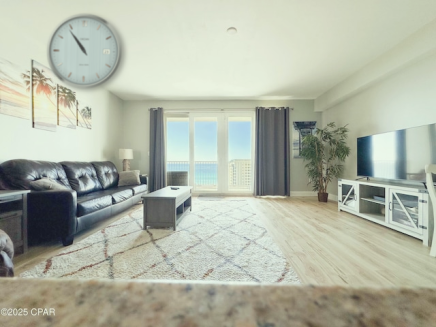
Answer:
h=10 m=54
